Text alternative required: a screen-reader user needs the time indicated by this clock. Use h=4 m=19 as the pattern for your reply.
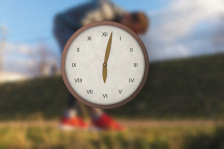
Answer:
h=6 m=2
